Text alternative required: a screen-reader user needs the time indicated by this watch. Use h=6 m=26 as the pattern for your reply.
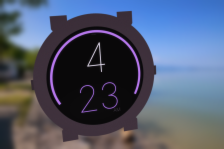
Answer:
h=4 m=23
